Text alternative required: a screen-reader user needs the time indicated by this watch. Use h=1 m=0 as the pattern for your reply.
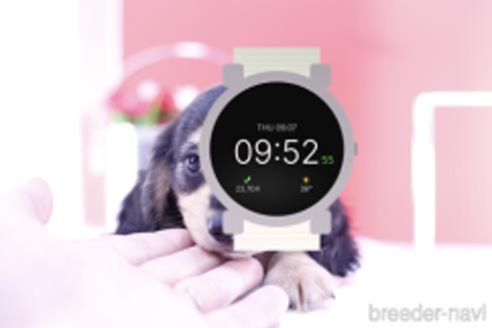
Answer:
h=9 m=52
